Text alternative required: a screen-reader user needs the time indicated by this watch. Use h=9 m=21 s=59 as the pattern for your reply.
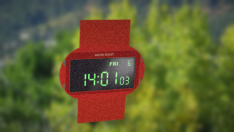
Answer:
h=14 m=1 s=3
